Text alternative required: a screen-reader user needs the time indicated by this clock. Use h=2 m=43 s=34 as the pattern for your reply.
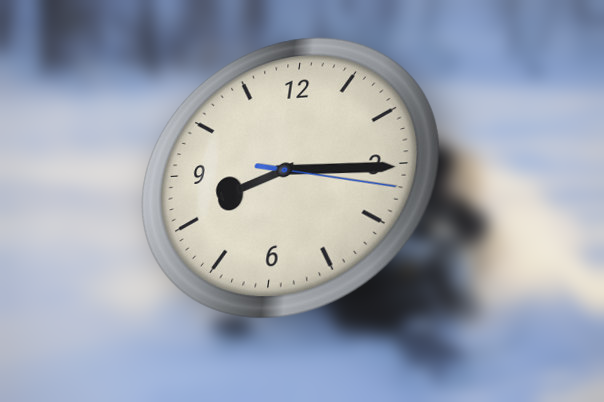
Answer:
h=8 m=15 s=17
